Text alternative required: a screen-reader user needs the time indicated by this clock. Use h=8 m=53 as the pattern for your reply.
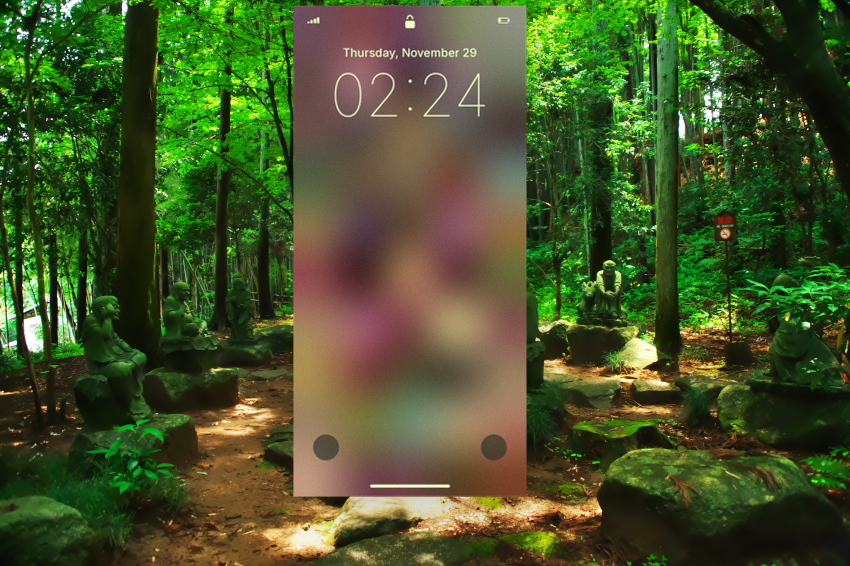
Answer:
h=2 m=24
